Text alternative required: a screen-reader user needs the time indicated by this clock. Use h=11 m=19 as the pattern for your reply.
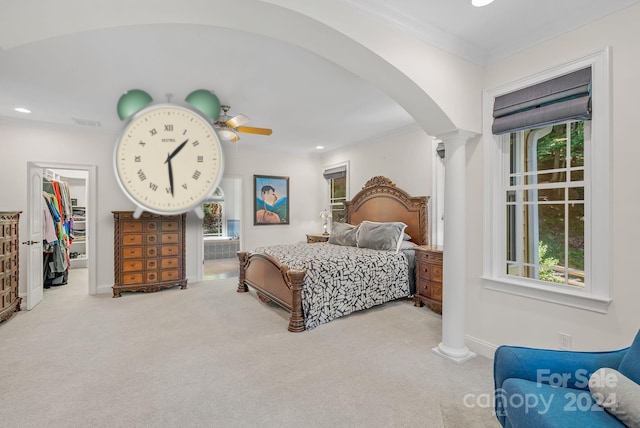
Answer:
h=1 m=29
